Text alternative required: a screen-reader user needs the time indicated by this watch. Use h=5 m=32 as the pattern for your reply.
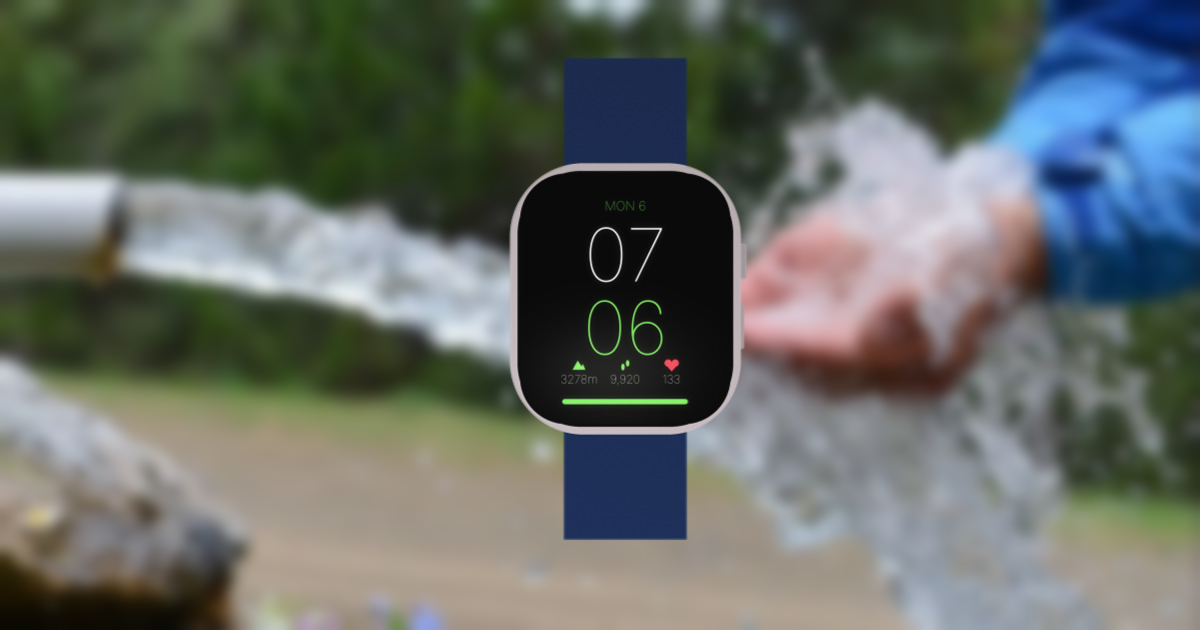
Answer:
h=7 m=6
